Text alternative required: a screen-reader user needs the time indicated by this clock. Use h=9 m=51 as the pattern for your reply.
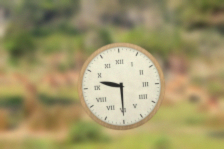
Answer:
h=9 m=30
